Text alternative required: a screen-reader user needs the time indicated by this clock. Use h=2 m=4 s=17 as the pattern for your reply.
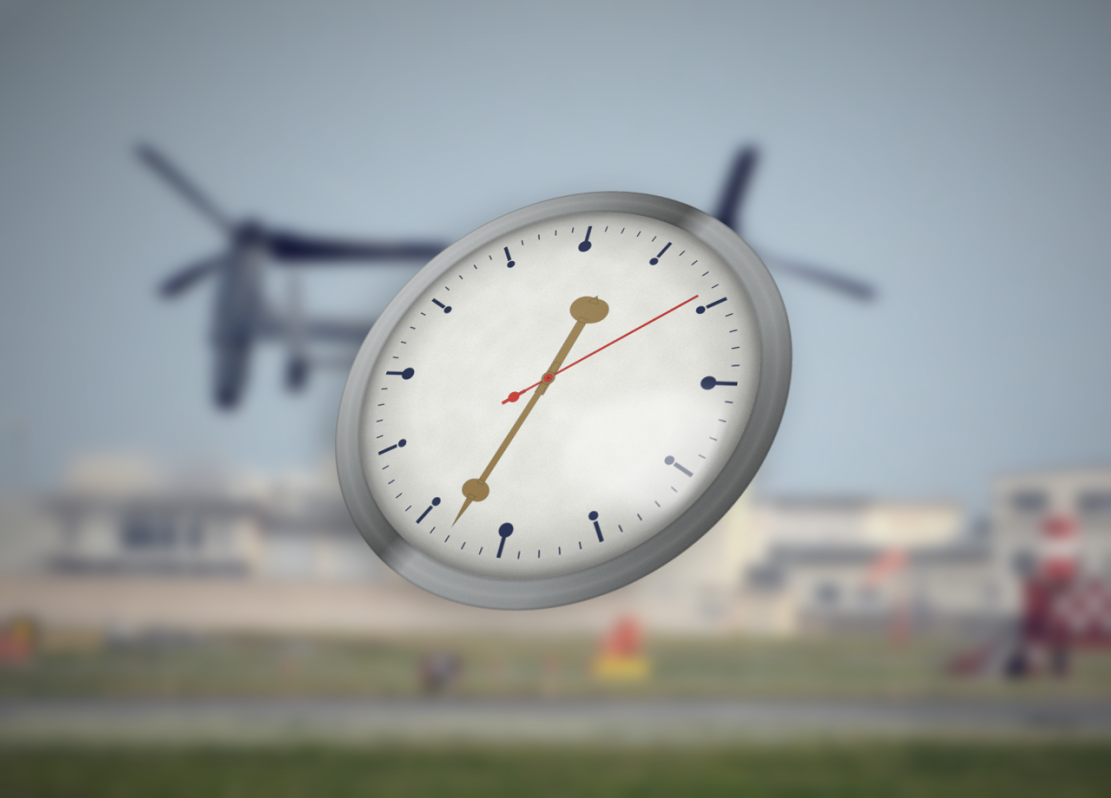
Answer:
h=12 m=33 s=9
